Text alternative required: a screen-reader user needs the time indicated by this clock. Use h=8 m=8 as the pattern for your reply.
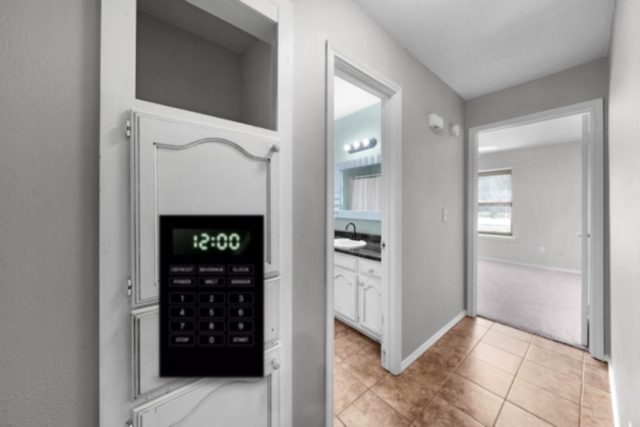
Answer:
h=12 m=0
